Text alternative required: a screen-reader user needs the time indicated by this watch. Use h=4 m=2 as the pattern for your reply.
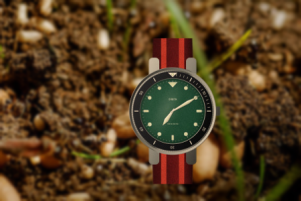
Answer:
h=7 m=10
